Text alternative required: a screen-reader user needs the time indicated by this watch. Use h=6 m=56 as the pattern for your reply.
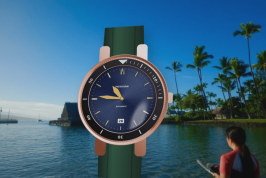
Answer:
h=10 m=46
